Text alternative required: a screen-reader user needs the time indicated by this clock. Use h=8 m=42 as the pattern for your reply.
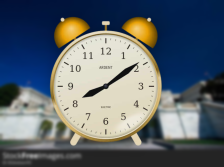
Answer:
h=8 m=9
